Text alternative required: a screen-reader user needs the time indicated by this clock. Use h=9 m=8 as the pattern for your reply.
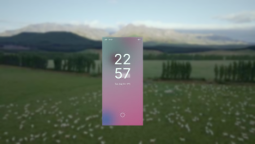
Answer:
h=22 m=57
